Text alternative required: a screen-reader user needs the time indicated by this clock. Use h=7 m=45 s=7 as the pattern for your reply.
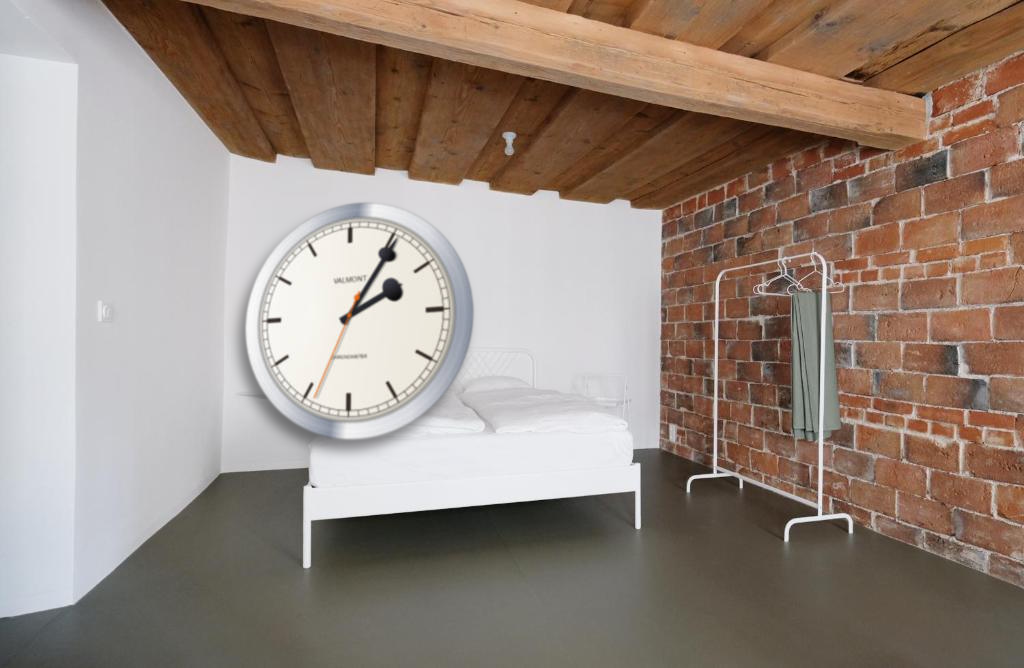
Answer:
h=2 m=5 s=34
